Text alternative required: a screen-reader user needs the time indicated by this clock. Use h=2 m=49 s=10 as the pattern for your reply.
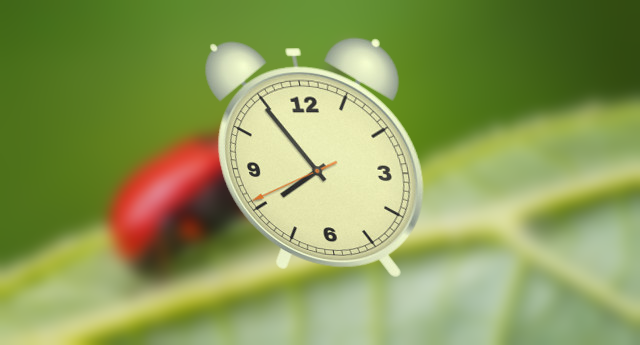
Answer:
h=7 m=54 s=41
